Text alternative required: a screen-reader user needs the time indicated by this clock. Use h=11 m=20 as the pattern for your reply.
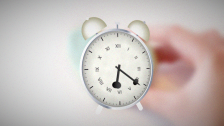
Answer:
h=6 m=21
